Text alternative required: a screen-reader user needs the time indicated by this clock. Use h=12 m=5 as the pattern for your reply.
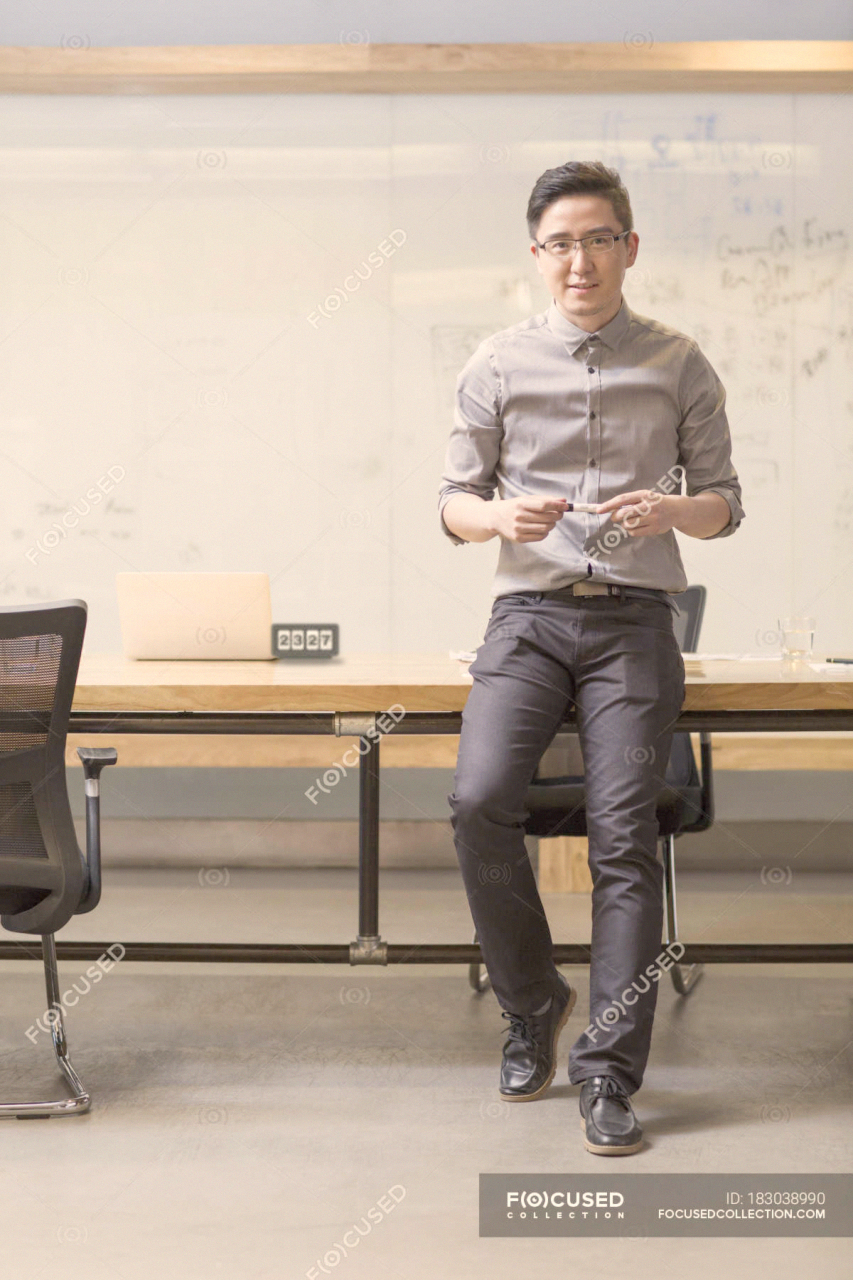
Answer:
h=23 m=27
